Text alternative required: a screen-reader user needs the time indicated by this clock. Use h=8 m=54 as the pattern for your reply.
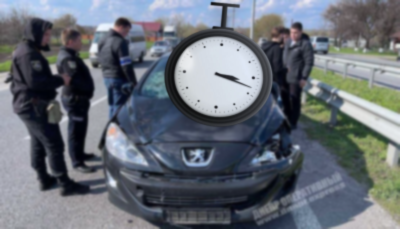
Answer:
h=3 m=18
